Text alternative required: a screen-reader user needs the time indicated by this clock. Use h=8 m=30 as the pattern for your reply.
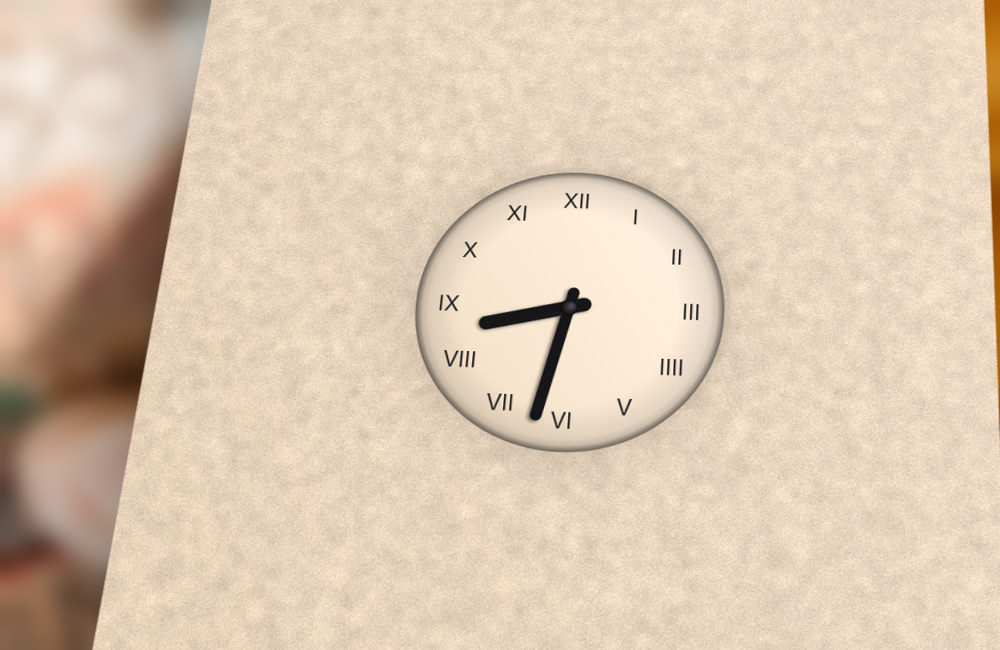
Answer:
h=8 m=32
